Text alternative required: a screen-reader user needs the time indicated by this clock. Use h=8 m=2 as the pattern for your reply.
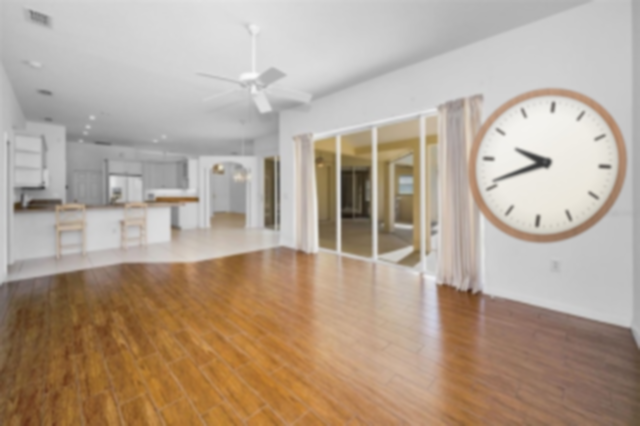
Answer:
h=9 m=41
